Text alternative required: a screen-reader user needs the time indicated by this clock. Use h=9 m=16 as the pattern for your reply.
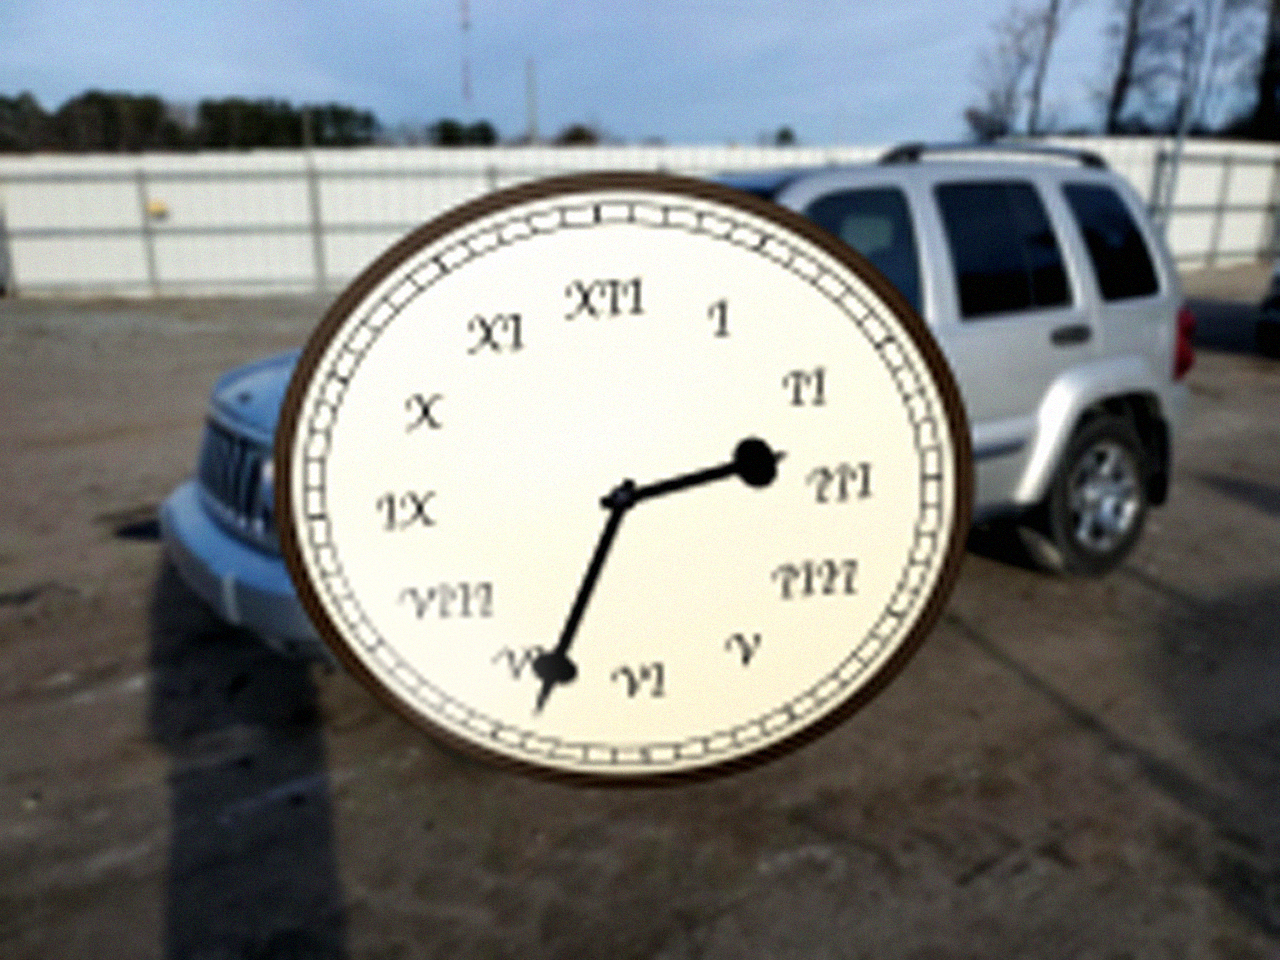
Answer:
h=2 m=34
